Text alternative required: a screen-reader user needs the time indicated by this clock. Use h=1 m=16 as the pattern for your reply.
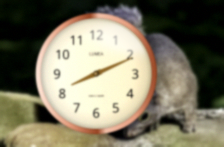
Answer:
h=8 m=11
